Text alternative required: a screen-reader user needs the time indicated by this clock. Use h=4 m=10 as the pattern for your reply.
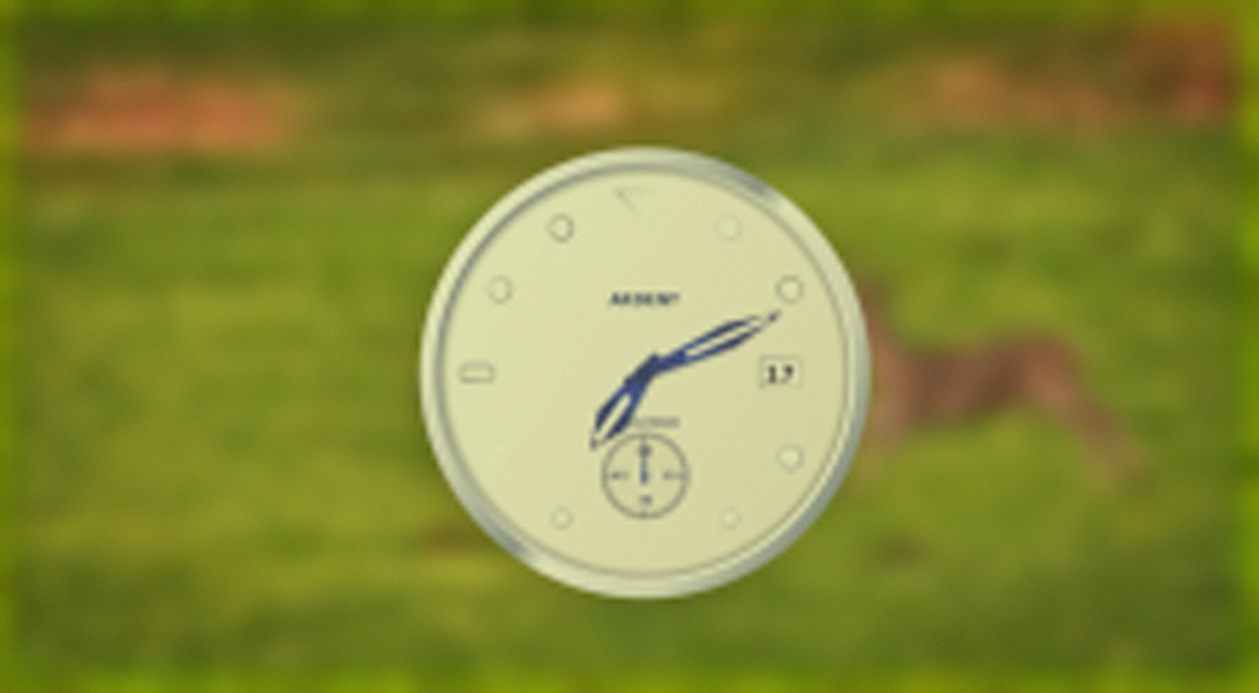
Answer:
h=7 m=11
